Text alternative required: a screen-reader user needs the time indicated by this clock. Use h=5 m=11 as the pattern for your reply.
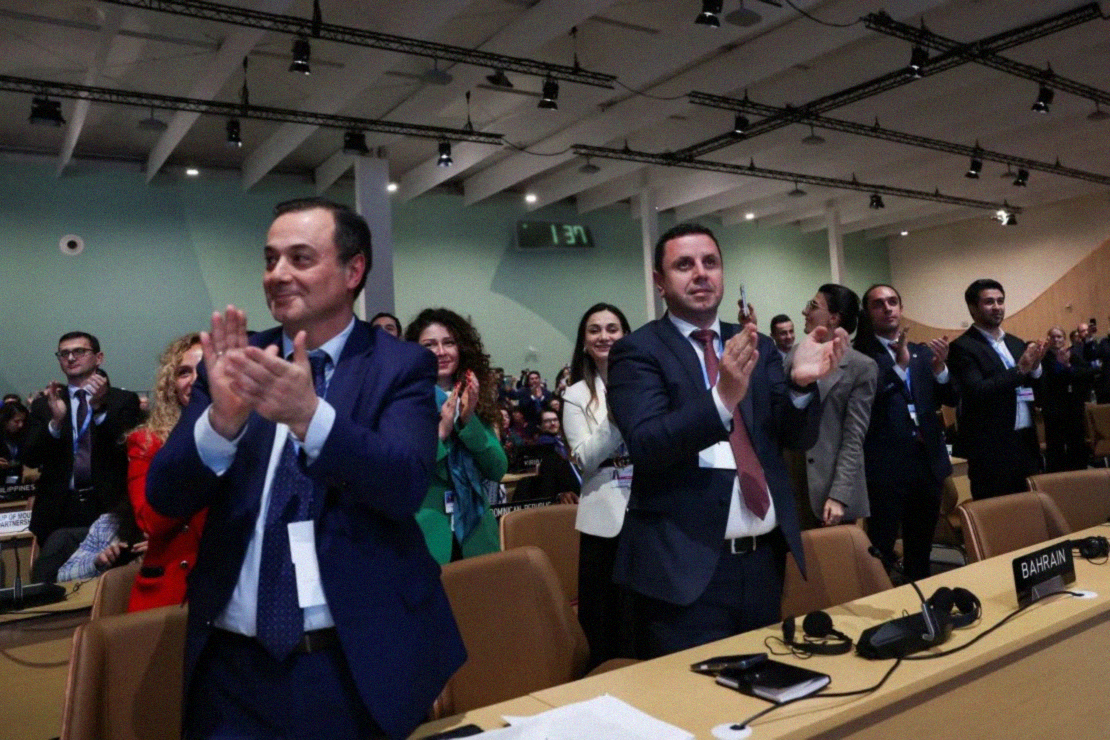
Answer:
h=1 m=37
